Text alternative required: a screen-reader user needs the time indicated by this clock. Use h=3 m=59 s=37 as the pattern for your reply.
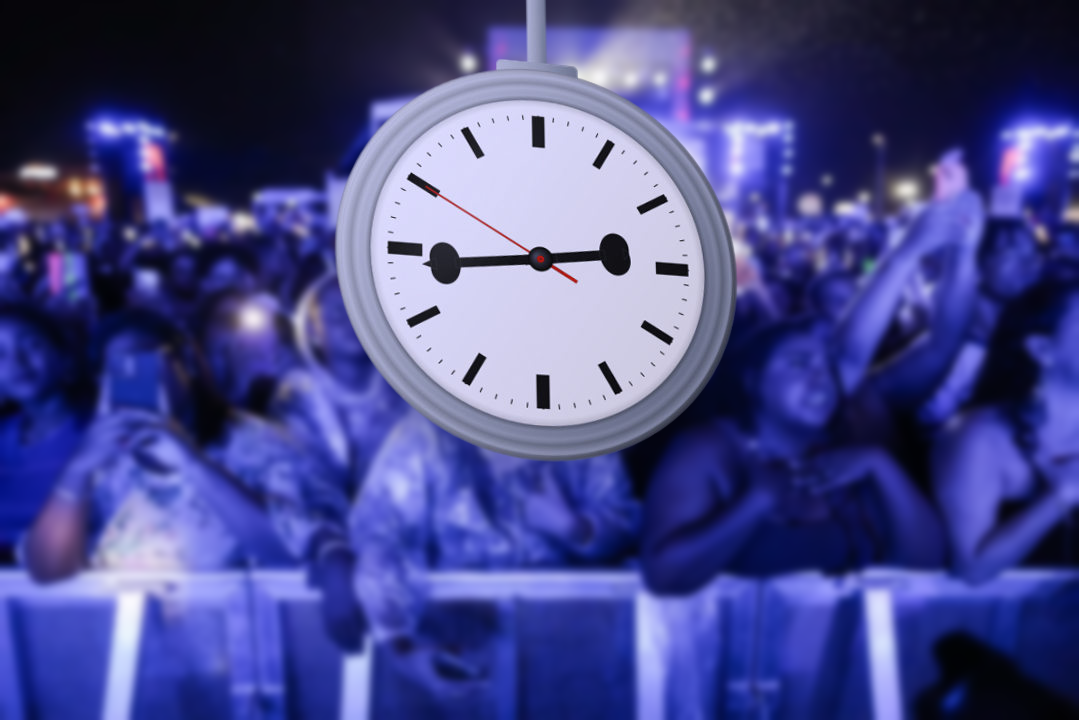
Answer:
h=2 m=43 s=50
